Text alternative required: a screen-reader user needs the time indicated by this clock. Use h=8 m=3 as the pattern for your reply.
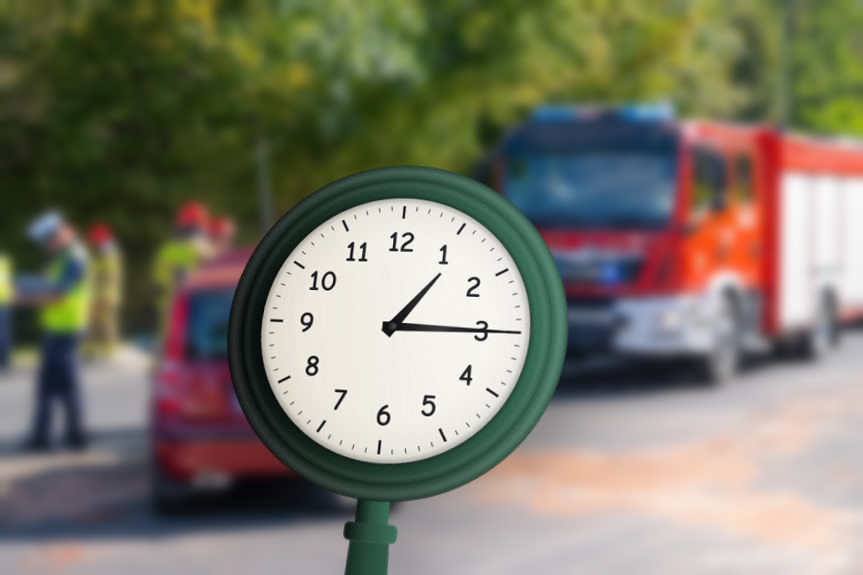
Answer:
h=1 m=15
